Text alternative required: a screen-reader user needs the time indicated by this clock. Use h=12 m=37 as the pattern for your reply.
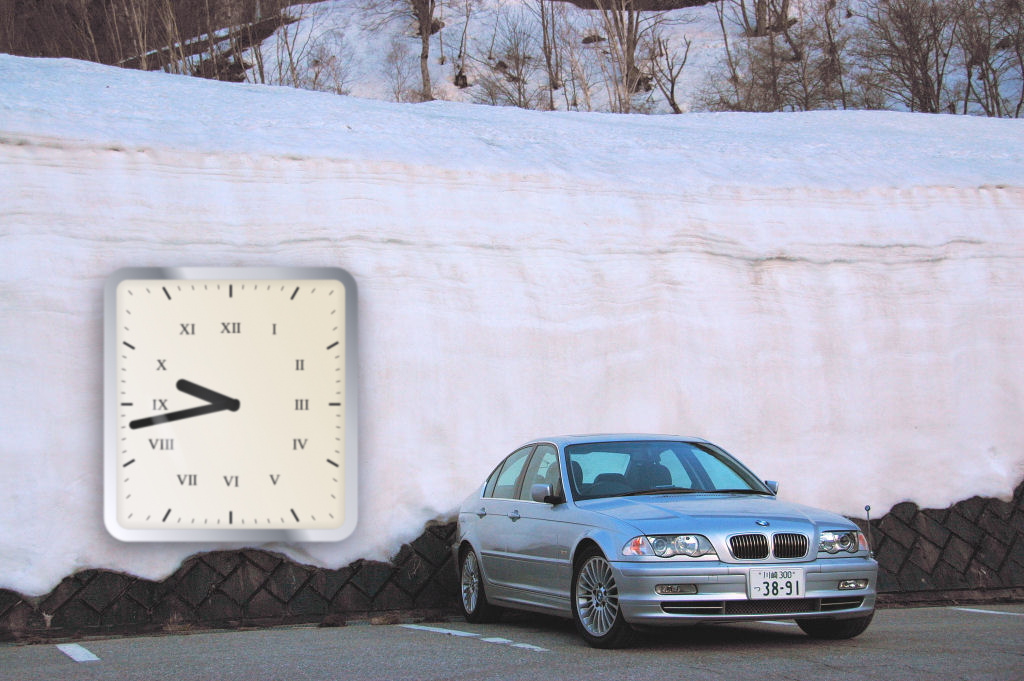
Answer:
h=9 m=43
